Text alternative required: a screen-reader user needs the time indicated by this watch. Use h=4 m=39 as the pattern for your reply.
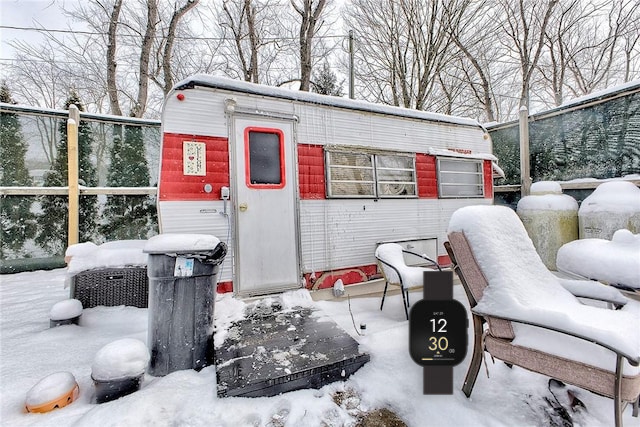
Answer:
h=12 m=30
